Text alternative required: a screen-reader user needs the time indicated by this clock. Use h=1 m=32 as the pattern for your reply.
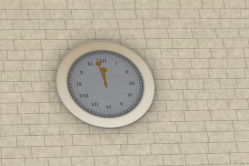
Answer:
h=11 m=58
